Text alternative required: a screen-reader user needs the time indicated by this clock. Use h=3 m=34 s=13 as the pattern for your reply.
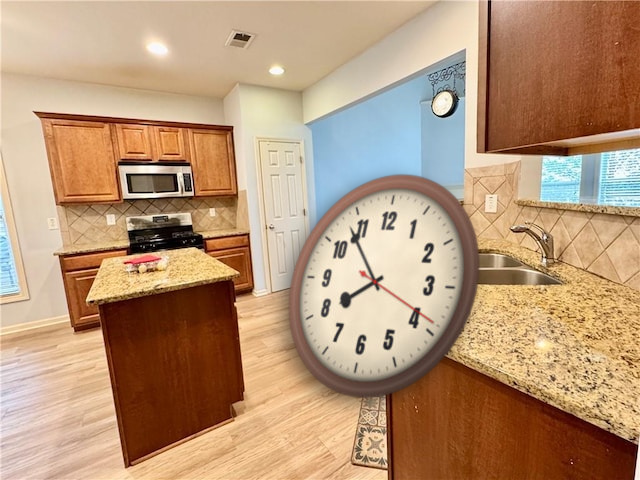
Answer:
h=7 m=53 s=19
